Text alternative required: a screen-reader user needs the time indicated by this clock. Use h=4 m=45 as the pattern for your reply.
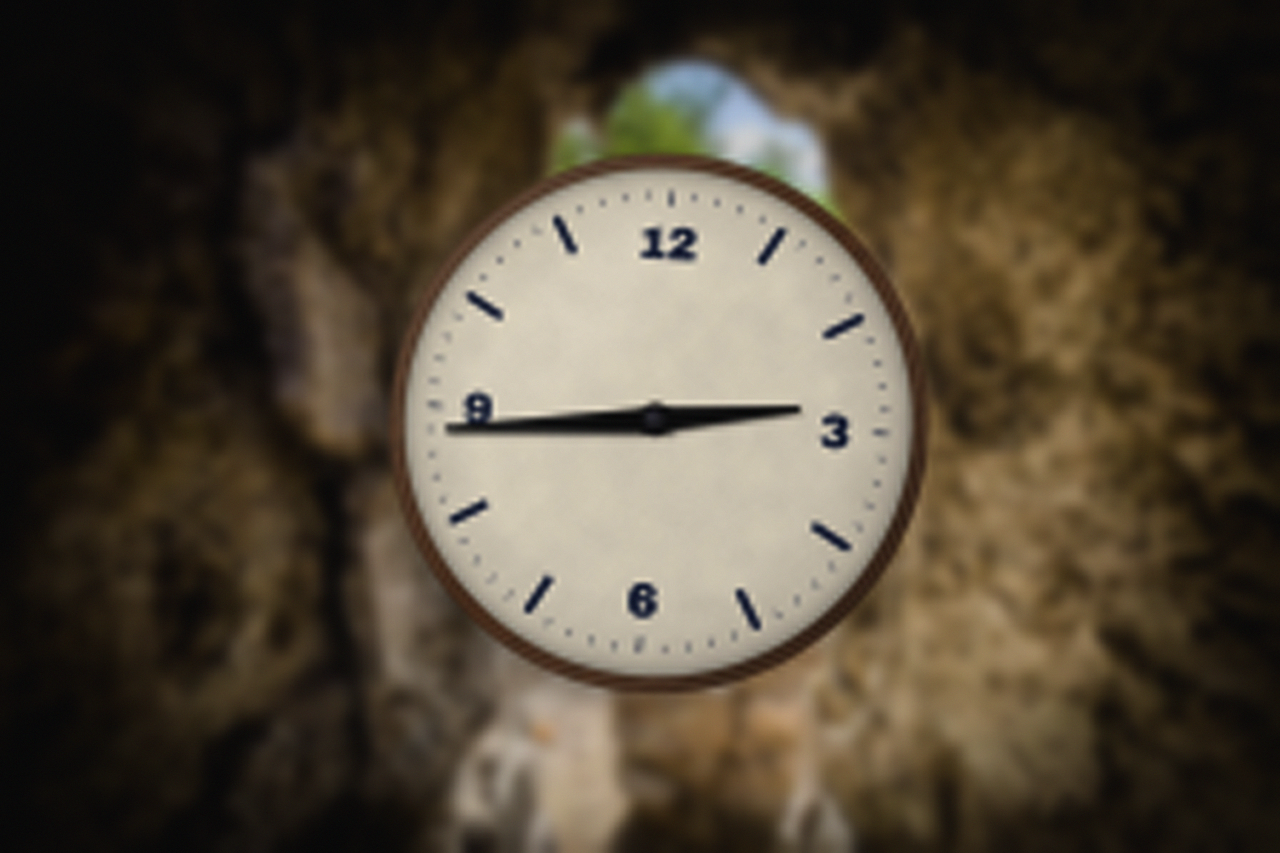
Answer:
h=2 m=44
